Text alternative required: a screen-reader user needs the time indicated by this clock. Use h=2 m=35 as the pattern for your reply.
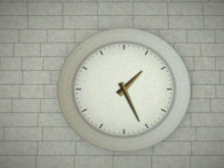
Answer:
h=1 m=26
